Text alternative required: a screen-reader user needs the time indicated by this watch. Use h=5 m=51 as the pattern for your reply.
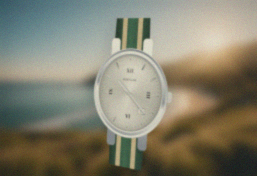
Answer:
h=10 m=22
